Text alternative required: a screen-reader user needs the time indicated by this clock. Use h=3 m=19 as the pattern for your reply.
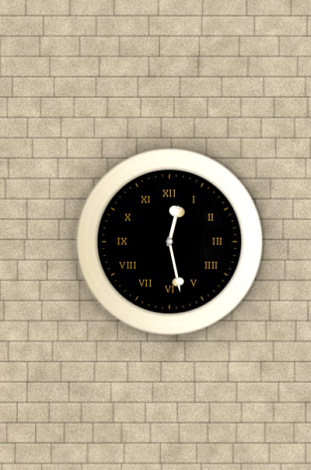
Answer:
h=12 m=28
